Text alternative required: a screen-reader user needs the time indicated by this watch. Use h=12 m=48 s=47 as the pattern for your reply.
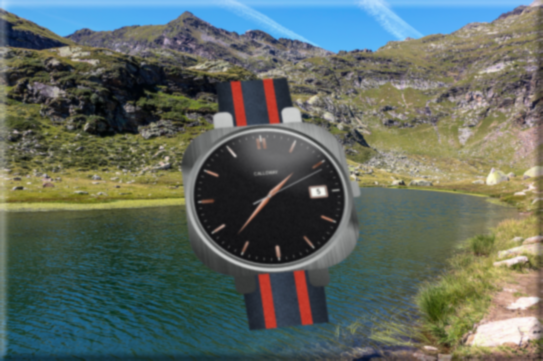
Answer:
h=1 m=37 s=11
